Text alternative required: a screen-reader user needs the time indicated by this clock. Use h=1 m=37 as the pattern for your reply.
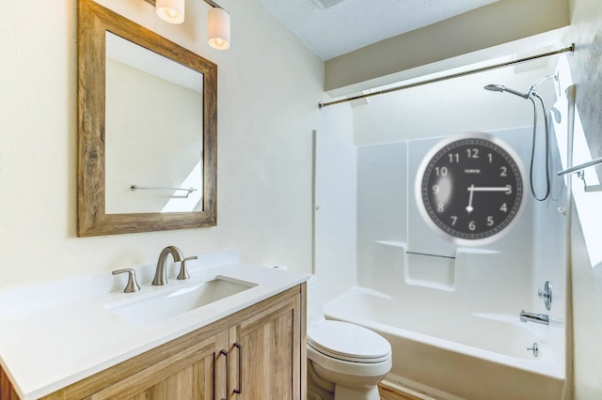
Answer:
h=6 m=15
